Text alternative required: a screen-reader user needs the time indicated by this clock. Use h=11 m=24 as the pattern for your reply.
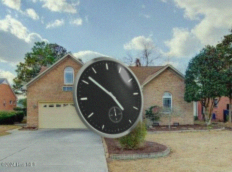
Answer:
h=4 m=52
